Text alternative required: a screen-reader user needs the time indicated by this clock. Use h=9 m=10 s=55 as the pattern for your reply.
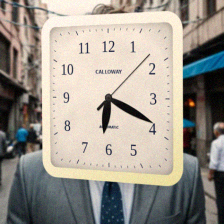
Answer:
h=6 m=19 s=8
